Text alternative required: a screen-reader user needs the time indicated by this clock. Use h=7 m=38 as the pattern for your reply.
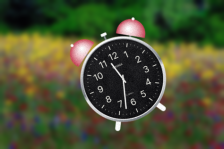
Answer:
h=11 m=33
